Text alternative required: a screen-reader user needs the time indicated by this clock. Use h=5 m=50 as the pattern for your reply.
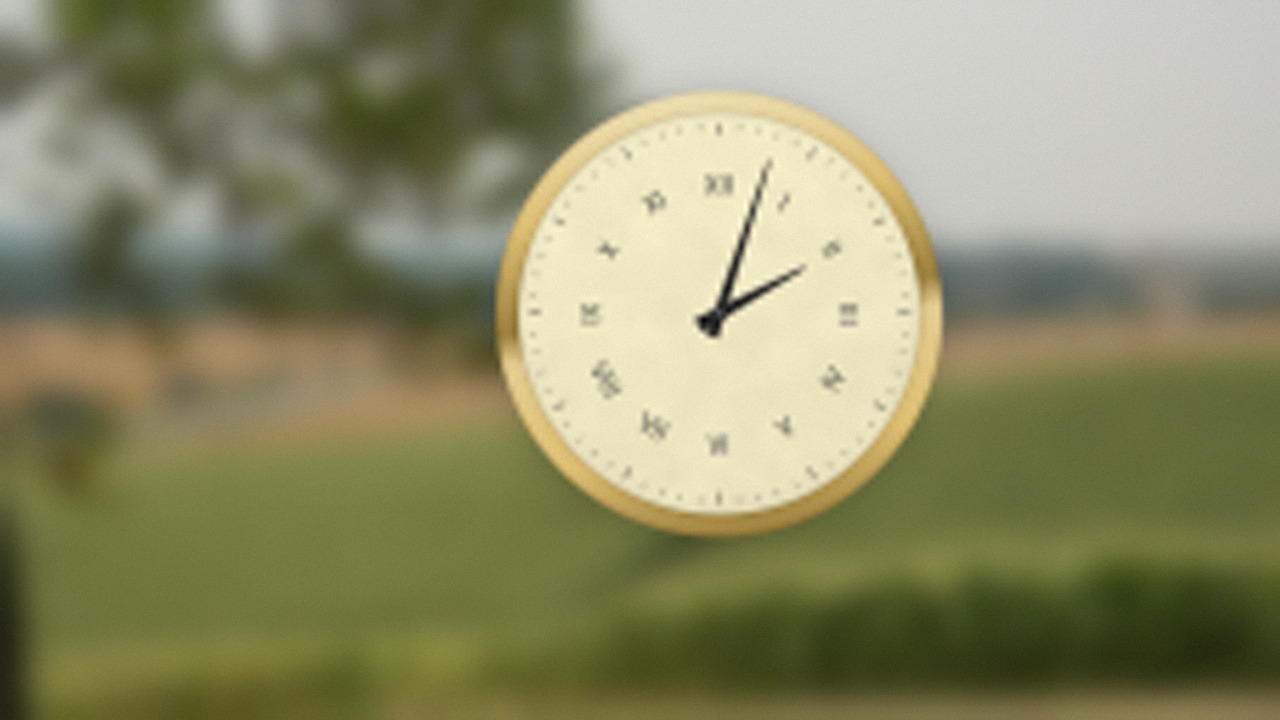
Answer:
h=2 m=3
